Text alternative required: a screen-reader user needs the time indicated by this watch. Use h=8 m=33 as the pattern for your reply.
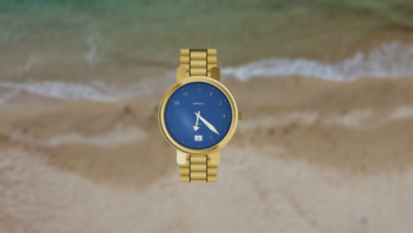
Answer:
h=6 m=22
